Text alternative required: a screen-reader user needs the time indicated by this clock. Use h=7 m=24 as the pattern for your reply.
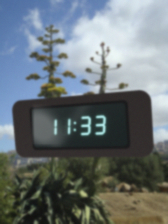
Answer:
h=11 m=33
